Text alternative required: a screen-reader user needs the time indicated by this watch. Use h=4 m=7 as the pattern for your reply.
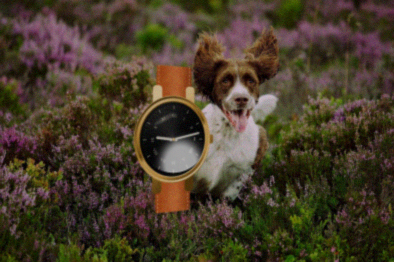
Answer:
h=9 m=13
